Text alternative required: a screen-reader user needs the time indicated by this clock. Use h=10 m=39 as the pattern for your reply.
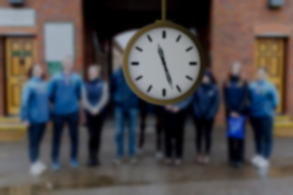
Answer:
h=11 m=27
